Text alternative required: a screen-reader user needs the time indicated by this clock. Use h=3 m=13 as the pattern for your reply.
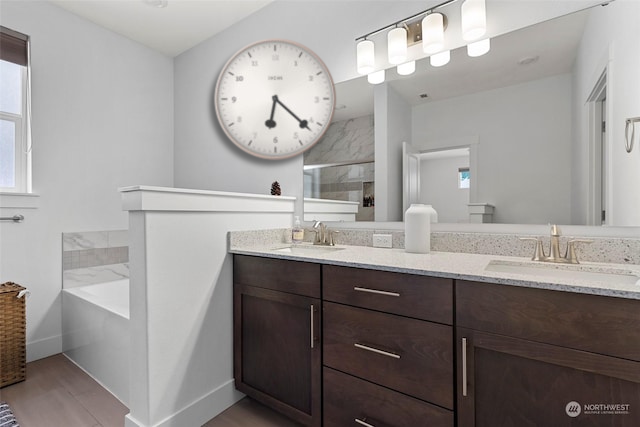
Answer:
h=6 m=22
